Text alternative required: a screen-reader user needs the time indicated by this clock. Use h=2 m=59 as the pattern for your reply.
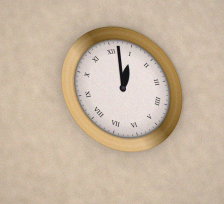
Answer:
h=1 m=2
